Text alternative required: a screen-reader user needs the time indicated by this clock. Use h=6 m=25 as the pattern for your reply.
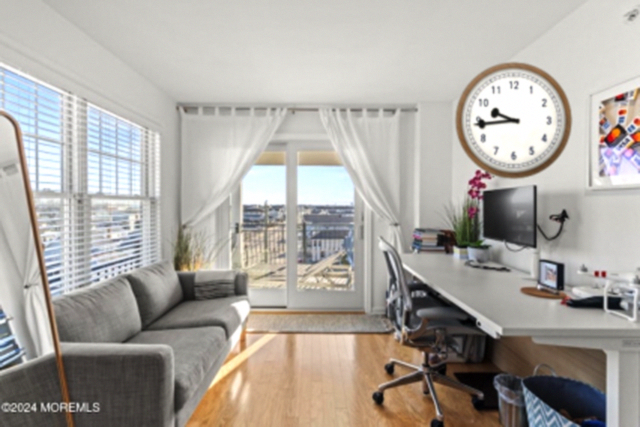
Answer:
h=9 m=44
